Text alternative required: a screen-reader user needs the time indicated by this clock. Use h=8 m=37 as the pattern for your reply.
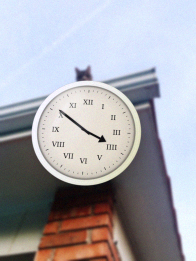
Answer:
h=3 m=51
